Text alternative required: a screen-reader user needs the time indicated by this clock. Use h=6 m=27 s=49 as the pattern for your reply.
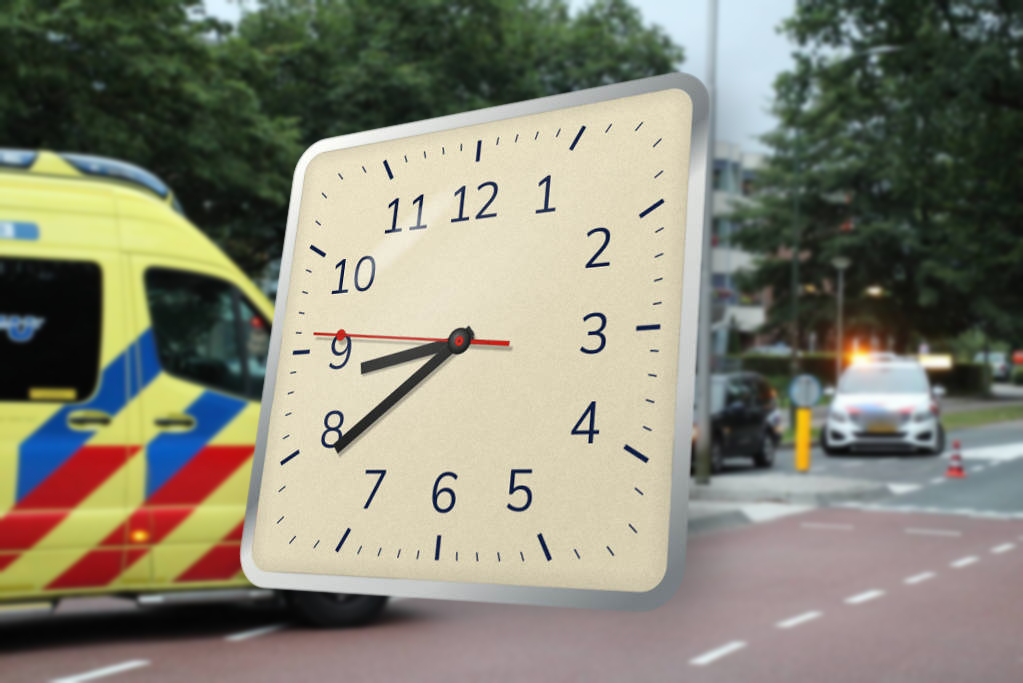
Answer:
h=8 m=38 s=46
